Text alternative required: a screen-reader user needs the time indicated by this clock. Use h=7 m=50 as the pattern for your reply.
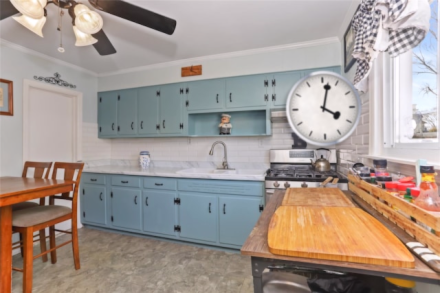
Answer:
h=4 m=2
